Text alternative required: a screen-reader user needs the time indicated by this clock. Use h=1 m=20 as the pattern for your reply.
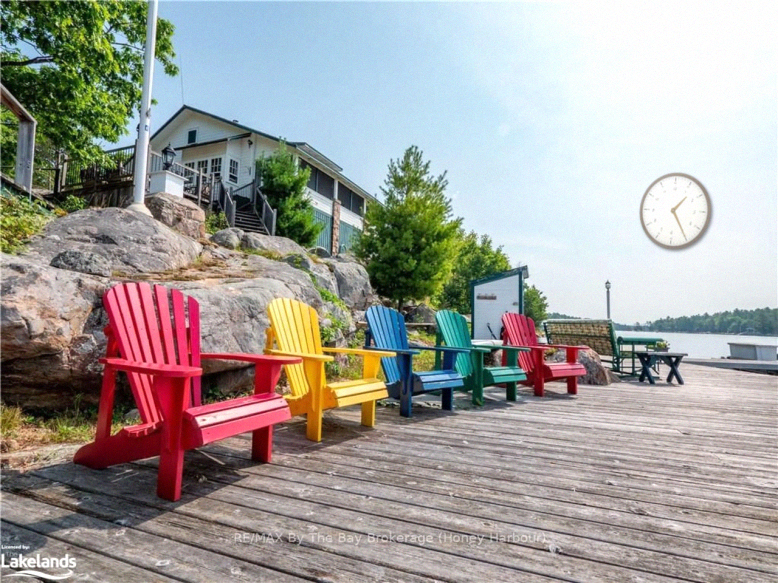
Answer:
h=1 m=25
